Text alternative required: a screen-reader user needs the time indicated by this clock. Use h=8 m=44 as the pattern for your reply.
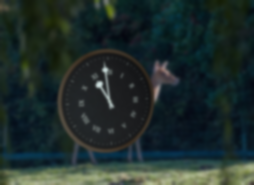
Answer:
h=10 m=59
